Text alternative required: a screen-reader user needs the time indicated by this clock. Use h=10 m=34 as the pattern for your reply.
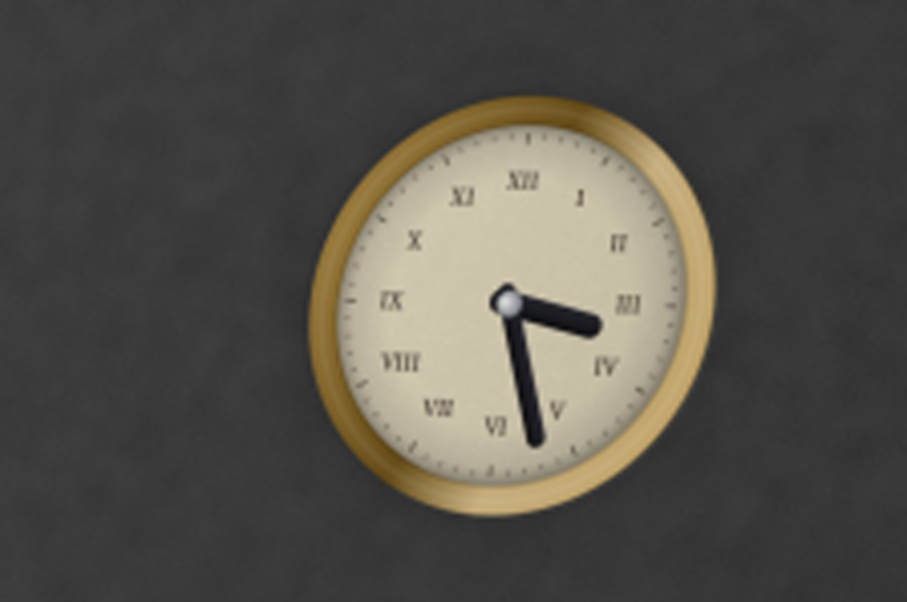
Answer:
h=3 m=27
